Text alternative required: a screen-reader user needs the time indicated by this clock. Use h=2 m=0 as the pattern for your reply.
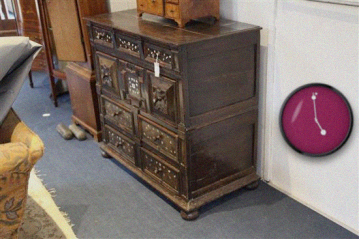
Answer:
h=4 m=59
